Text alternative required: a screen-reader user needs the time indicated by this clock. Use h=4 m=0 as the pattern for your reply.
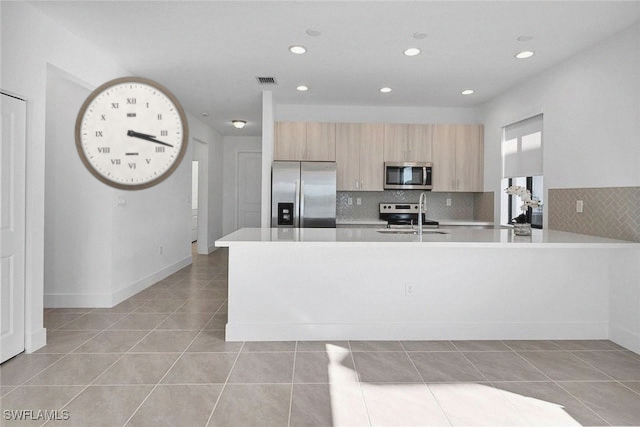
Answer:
h=3 m=18
